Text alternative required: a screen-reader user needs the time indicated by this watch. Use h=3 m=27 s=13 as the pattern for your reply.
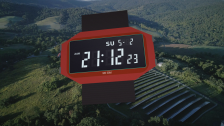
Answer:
h=21 m=12 s=23
